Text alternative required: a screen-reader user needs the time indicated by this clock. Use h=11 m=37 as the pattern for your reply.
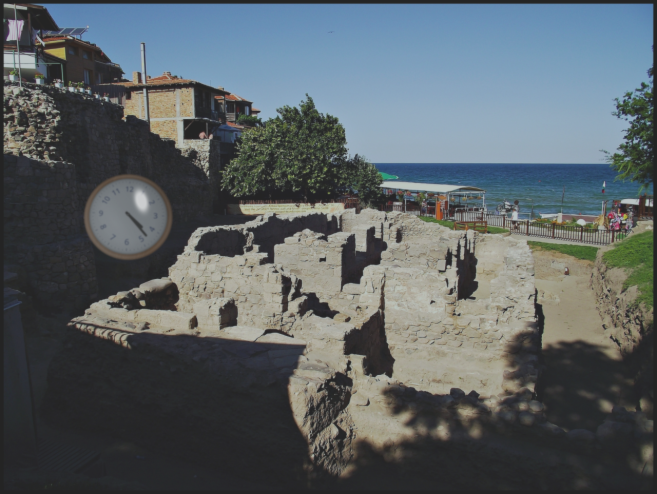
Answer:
h=4 m=23
